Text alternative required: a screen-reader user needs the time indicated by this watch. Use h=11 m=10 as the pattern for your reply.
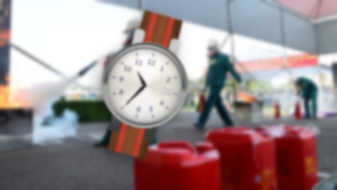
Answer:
h=10 m=35
